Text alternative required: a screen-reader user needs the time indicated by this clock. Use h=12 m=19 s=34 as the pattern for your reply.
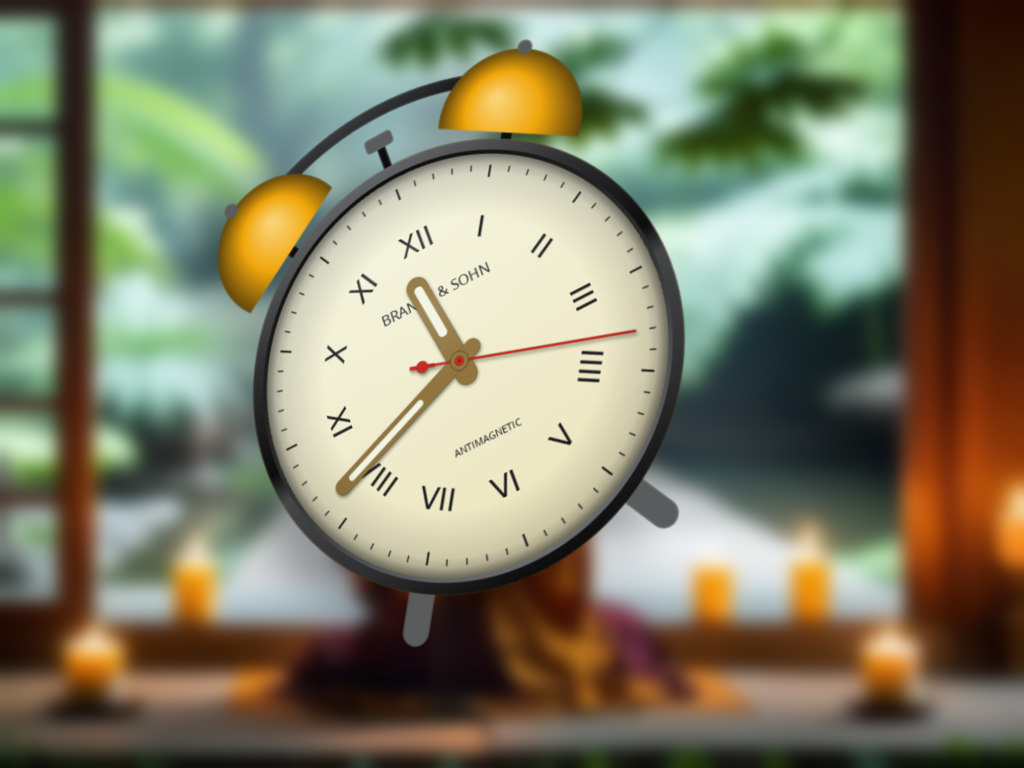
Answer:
h=11 m=41 s=18
